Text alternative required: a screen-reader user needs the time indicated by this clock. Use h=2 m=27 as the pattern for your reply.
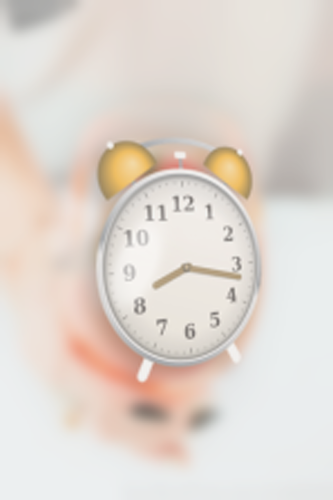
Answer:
h=8 m=17
